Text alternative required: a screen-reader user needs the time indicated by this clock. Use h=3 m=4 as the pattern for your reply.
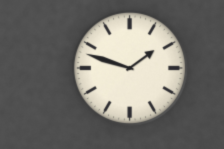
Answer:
h=1 m=48
